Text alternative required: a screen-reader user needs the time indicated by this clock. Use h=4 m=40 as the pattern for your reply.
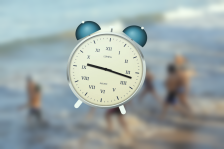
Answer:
h=9 m=17
